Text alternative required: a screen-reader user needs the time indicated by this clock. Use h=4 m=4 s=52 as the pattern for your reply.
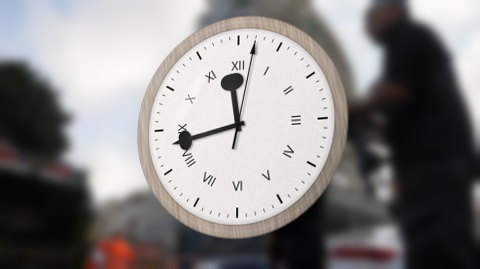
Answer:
h=11 m=43 s=2
